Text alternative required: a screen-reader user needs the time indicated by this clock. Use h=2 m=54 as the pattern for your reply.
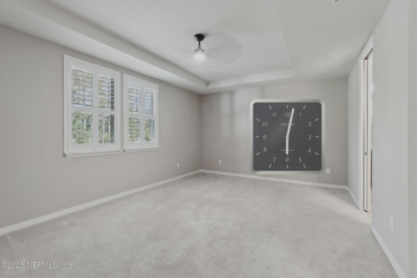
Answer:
h=6 m=2
